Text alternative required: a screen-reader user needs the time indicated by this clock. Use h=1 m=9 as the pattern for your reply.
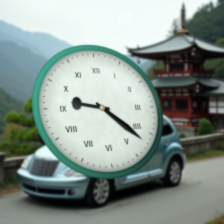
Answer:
h=9 m=22
